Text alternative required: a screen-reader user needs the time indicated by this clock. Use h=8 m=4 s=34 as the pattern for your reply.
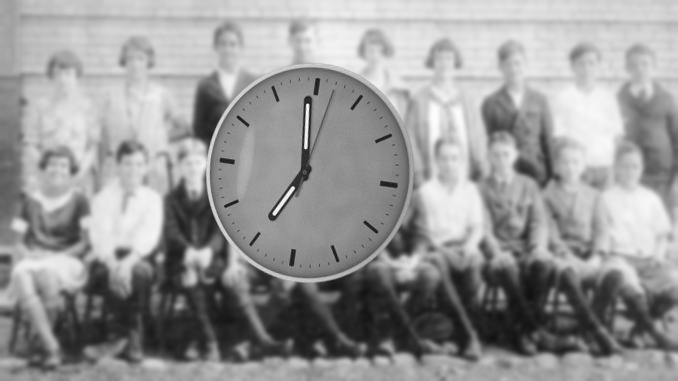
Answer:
h=6 m=59 s=2
